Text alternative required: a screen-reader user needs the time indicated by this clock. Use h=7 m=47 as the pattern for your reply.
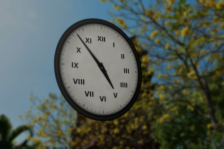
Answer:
h=4 m=53
